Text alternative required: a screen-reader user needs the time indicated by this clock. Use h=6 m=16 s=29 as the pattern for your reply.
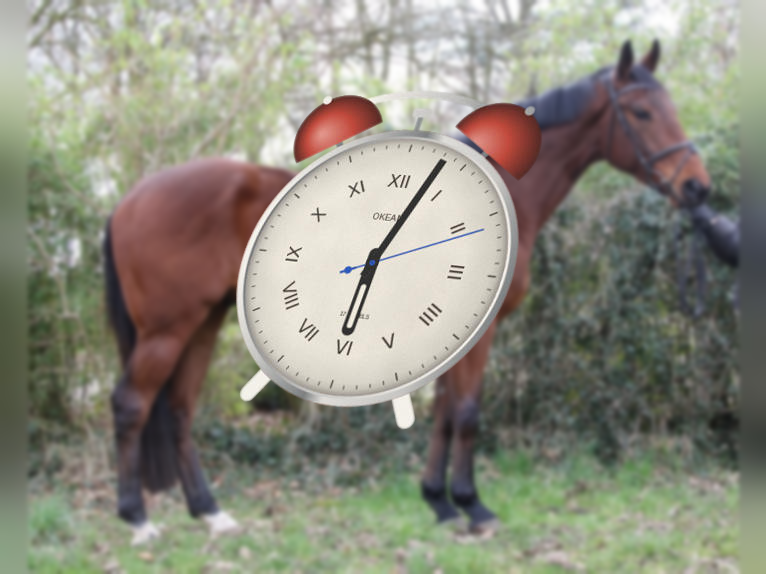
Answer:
h=6 m=3 s=11
